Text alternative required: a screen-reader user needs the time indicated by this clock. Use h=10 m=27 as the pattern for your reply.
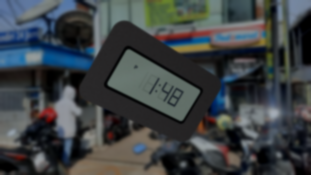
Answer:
h=1 m=48
